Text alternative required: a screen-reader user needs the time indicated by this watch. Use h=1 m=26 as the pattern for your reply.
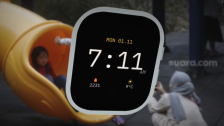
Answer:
h=7 m=11
